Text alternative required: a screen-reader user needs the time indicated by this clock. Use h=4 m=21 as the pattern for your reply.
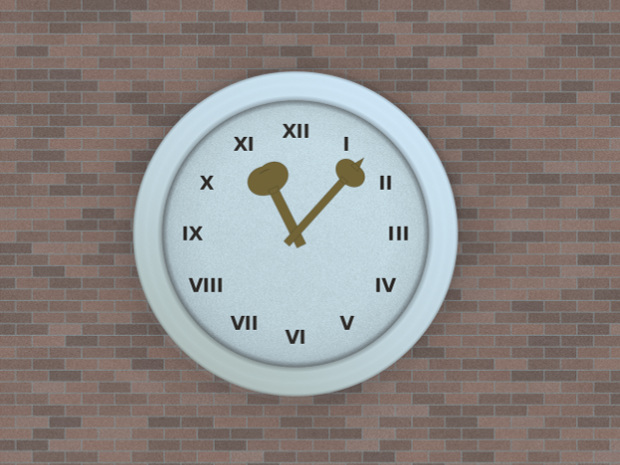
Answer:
h=11 m=7
